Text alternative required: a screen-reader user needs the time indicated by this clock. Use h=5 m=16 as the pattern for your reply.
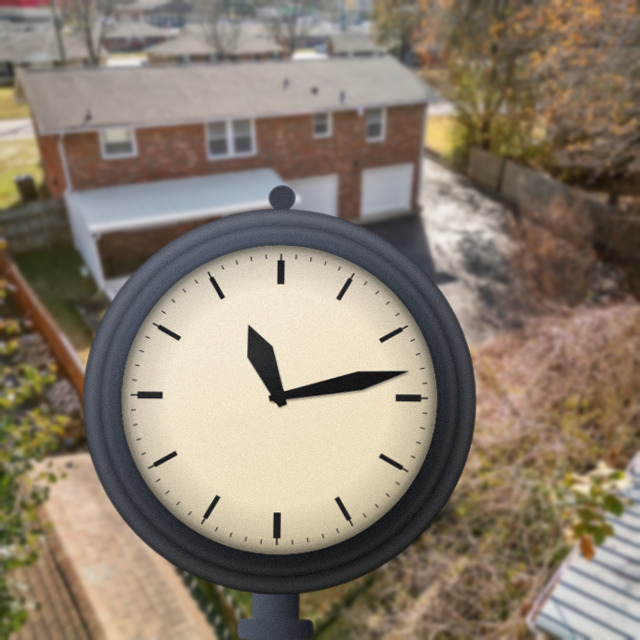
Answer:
h=11 m=13
